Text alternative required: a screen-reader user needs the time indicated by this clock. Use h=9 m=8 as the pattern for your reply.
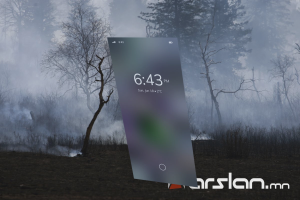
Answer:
h=6 m=43
